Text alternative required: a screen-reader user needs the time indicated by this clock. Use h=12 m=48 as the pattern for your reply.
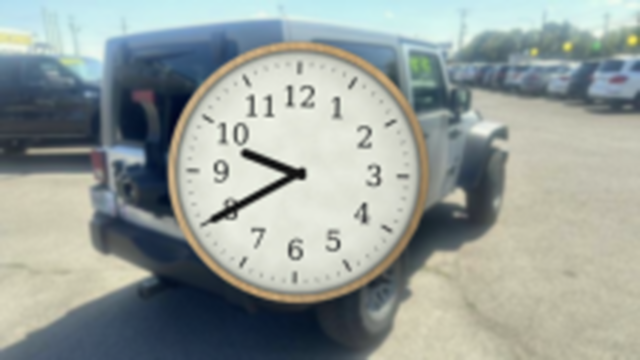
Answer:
h=9 m=40
